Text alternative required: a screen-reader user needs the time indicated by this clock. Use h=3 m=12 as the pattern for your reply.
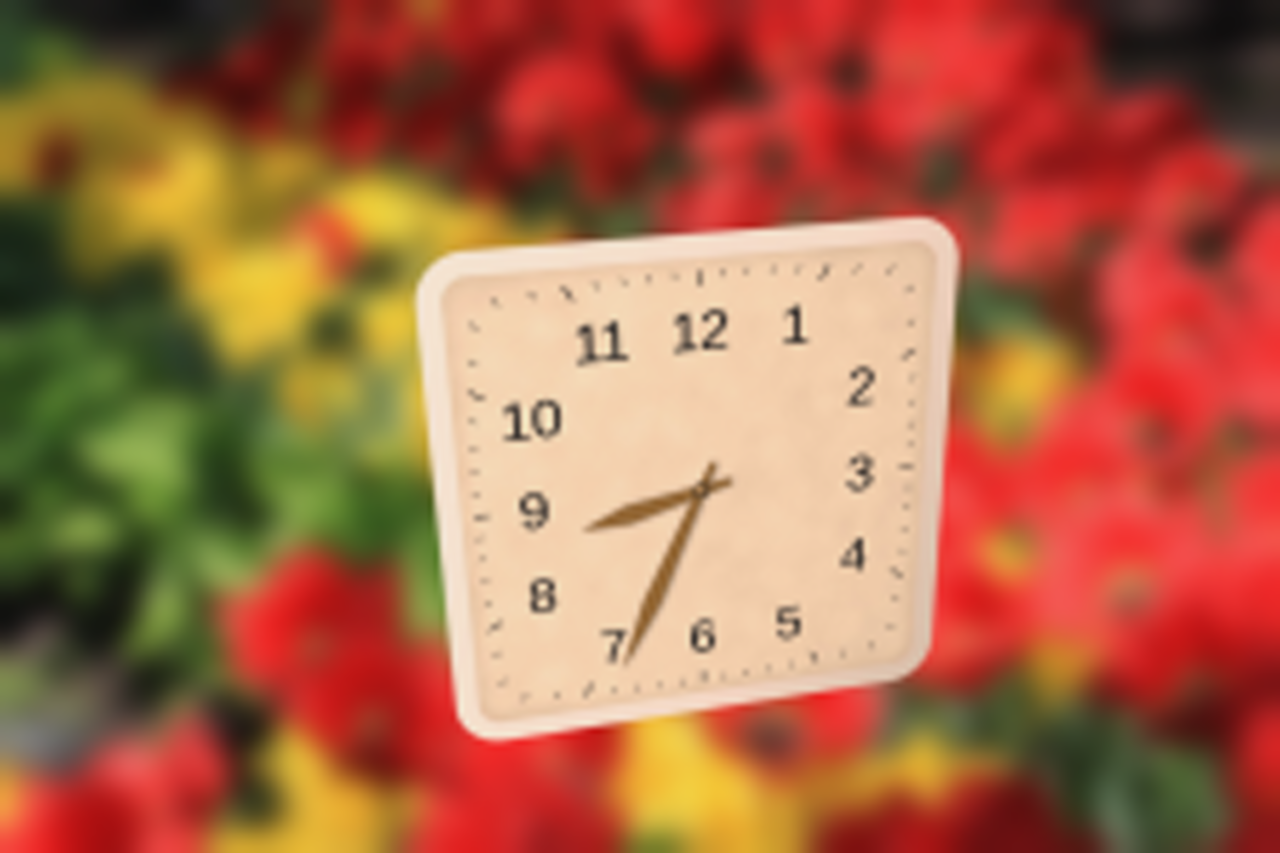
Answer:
h=8 m=34
